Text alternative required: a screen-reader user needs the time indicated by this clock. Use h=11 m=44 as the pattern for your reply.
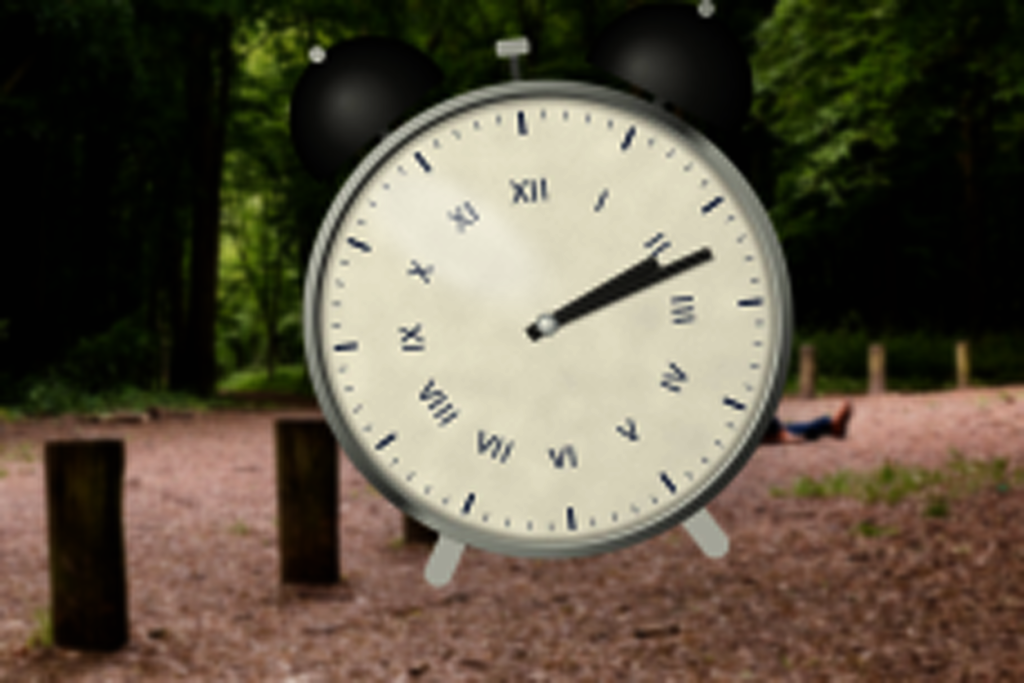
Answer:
h=2 m=12
